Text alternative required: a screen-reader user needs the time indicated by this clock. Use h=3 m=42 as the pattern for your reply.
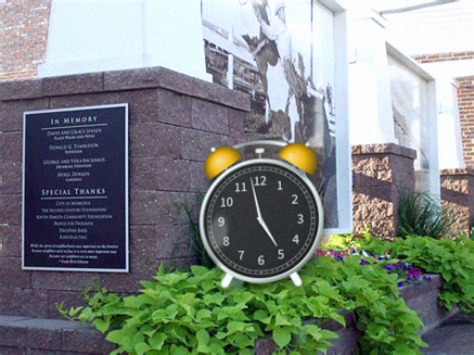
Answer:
h=4 m=58
